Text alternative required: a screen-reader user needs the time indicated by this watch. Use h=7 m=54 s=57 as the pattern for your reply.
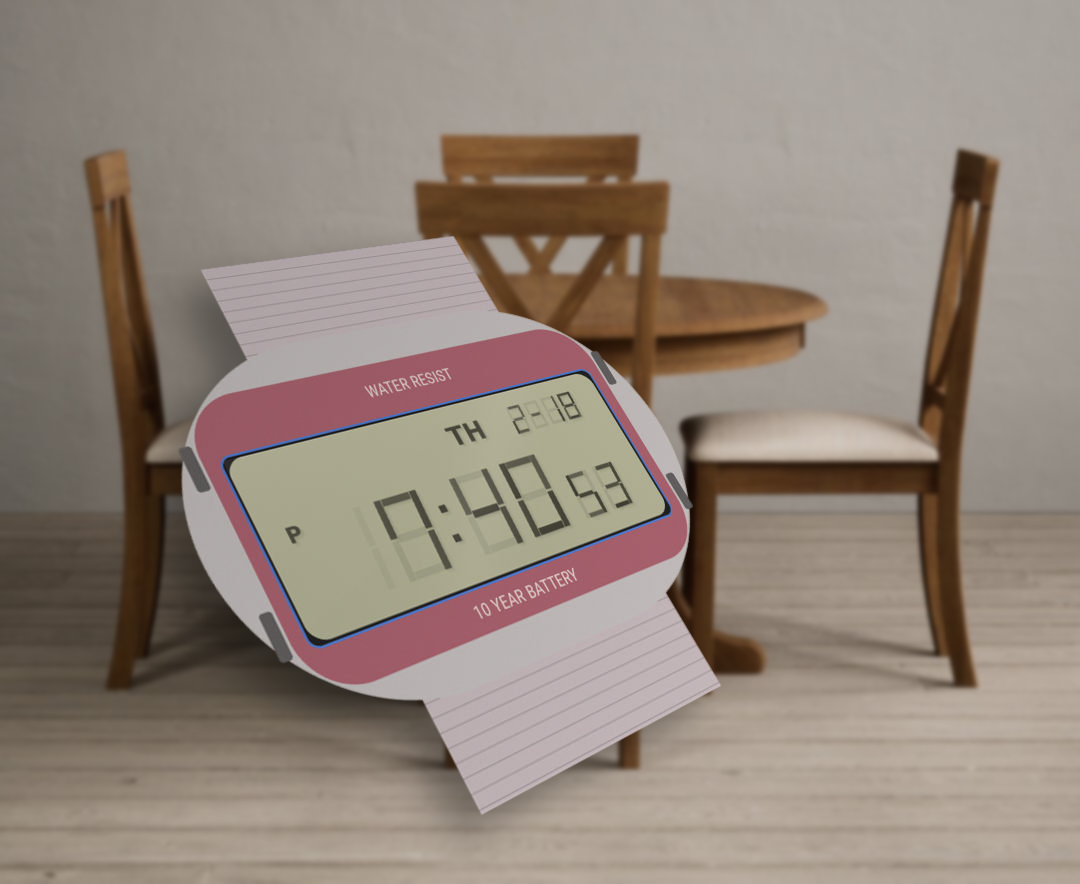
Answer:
h=7 m=40 s=53
